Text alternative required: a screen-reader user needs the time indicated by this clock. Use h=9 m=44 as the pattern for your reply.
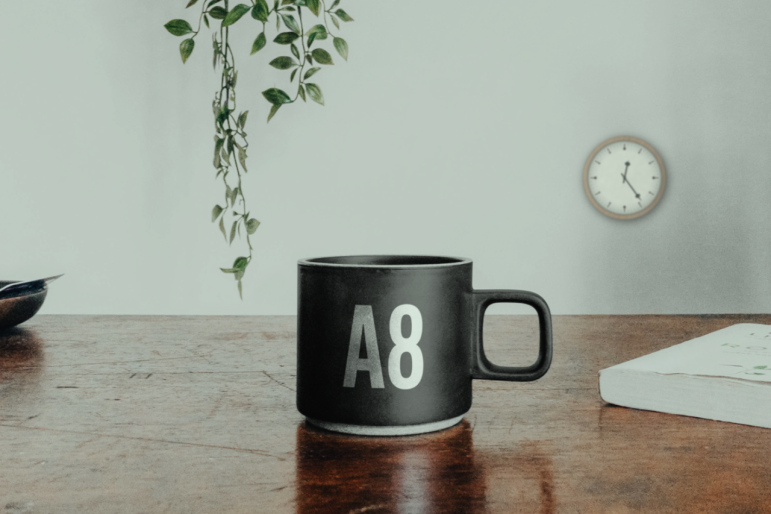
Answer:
h=12 m=24
